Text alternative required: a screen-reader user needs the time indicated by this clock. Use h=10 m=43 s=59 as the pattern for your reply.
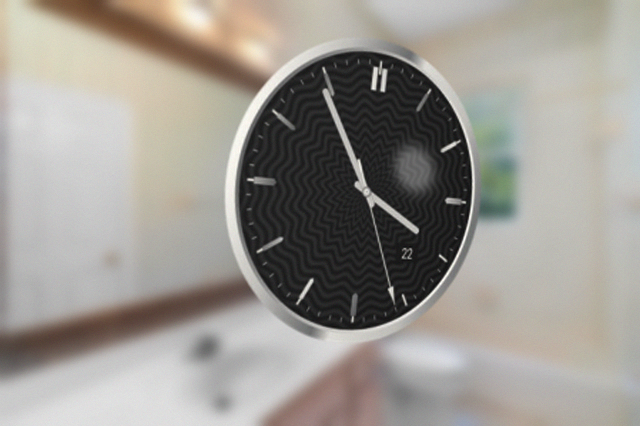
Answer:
h=3 m=54 s=26
